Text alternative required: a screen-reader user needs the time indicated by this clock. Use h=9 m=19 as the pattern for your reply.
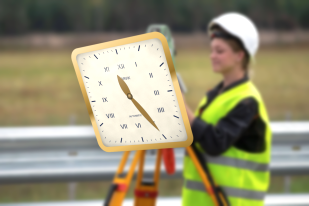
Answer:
h=11 m=25
